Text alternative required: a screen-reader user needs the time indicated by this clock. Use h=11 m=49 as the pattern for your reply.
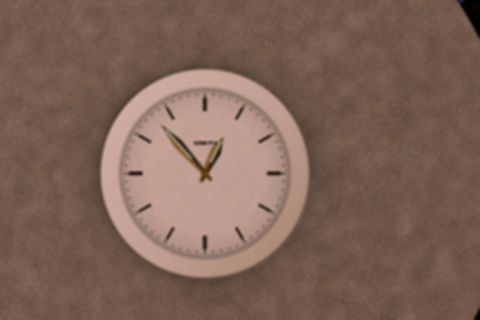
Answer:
h=12 m=53
